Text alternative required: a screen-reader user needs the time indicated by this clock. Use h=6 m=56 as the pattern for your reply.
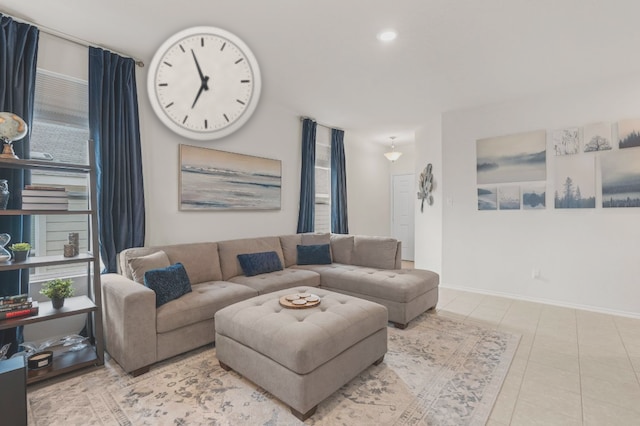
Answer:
h=6 m=57
